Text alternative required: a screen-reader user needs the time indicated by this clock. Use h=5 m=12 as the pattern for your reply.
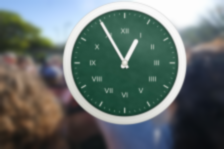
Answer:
h=12 m=55
